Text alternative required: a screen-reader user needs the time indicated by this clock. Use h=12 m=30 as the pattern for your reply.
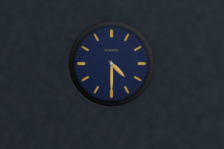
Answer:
h=4 m=30
